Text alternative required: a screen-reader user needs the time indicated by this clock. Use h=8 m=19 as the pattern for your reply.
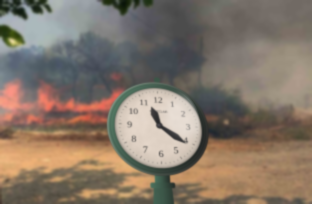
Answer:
h=11 m=21
